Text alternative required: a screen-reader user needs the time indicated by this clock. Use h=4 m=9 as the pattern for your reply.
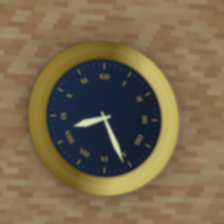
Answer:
h=8 m=26
